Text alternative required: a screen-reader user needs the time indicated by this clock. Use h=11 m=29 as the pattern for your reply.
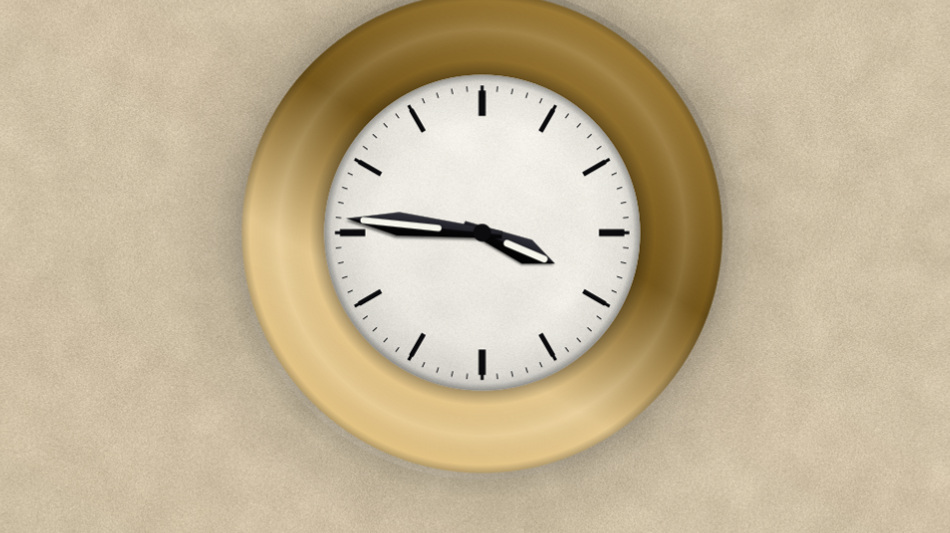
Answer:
h=3 m=46
